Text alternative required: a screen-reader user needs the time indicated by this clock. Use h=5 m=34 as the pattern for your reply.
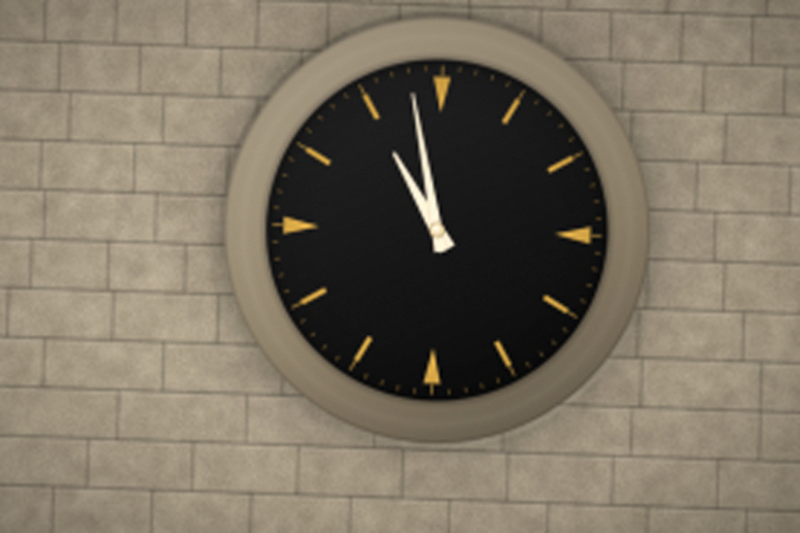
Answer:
h=10 m=58
